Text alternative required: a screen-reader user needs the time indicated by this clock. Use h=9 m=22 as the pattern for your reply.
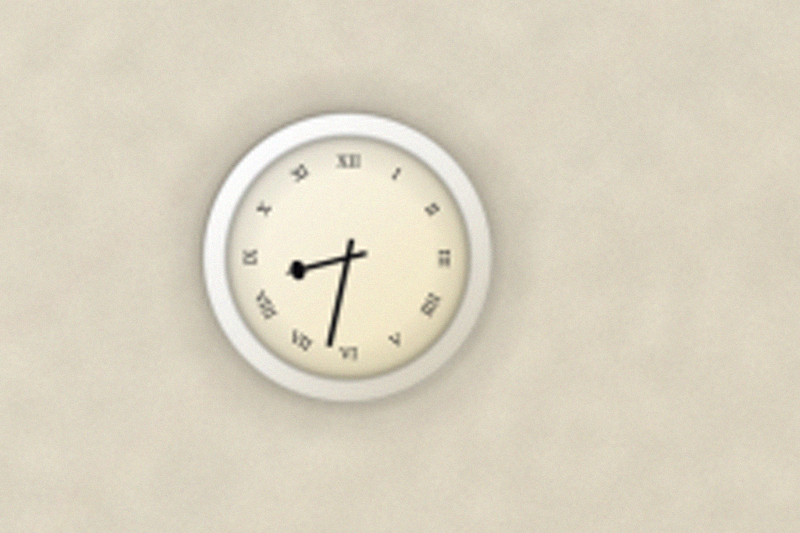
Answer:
h=8 m=32
